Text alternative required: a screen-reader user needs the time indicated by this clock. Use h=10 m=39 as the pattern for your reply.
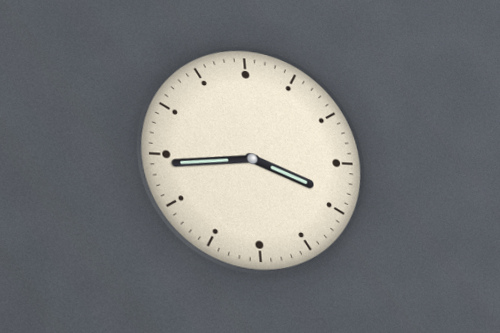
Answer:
h=3 m=44
